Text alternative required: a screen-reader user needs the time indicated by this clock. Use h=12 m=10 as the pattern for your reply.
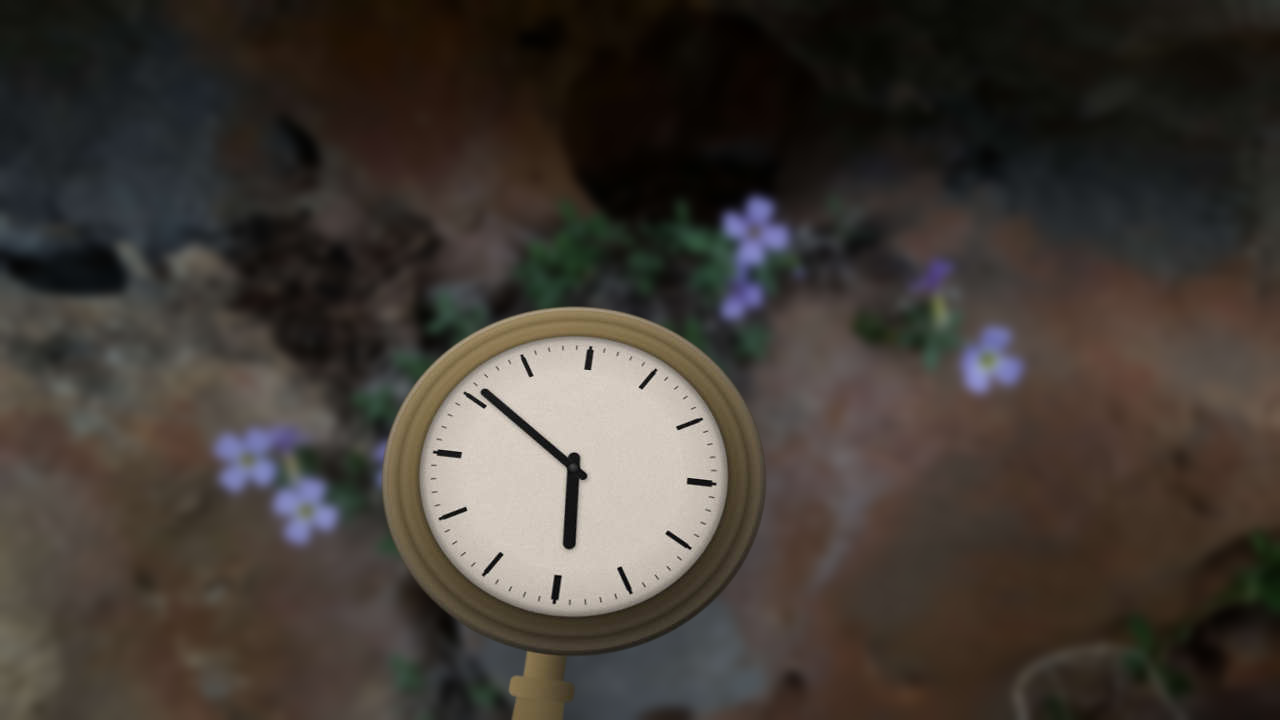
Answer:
h=5 m=51
